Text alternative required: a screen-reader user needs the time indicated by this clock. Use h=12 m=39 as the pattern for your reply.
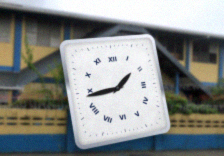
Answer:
h=1 m=44
